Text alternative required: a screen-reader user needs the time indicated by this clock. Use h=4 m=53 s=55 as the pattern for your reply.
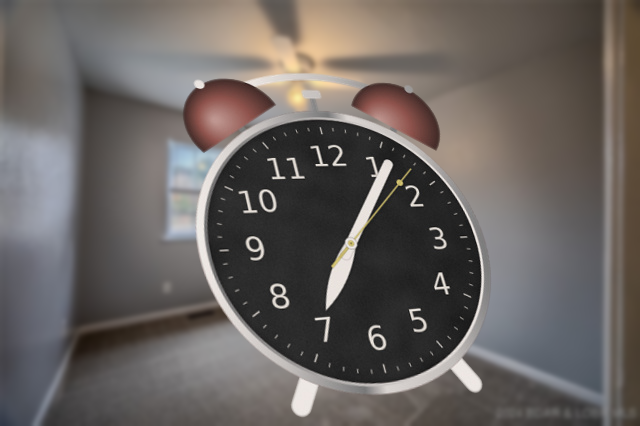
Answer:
h=7 m=6 s=8
